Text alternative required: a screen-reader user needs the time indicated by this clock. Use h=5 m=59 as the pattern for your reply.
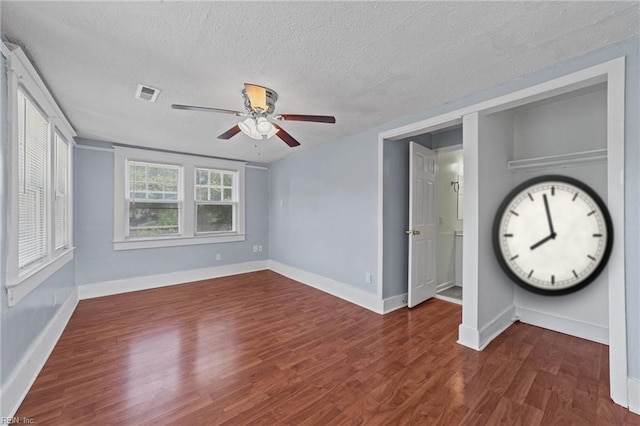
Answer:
h=7 m=58
